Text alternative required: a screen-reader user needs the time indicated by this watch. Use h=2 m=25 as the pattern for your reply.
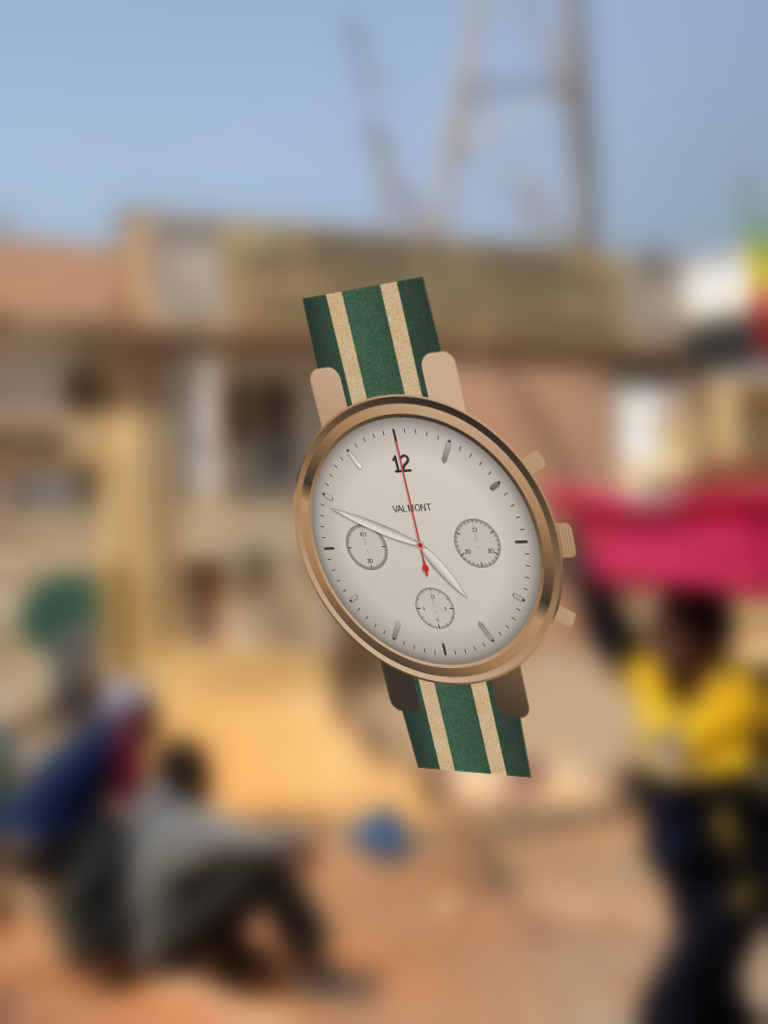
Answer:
h=4 m=49
